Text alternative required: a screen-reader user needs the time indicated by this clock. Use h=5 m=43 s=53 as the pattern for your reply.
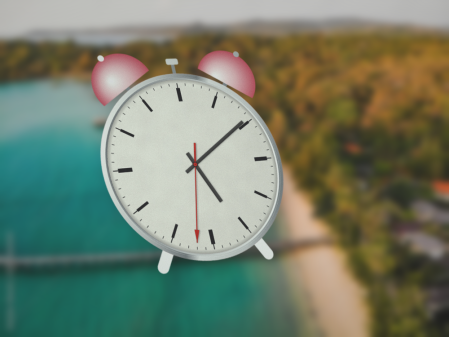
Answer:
h=5 m=9 s=32
